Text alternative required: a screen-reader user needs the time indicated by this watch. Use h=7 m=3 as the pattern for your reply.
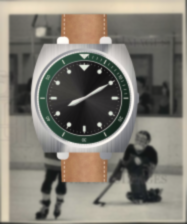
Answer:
h=8 m=10
